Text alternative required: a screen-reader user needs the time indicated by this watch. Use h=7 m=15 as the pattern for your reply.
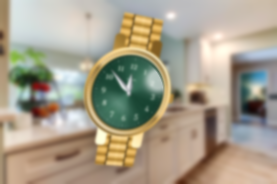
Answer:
h=11 m=52
